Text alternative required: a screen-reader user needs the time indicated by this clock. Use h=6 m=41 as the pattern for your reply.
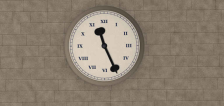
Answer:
h=11 m=26
